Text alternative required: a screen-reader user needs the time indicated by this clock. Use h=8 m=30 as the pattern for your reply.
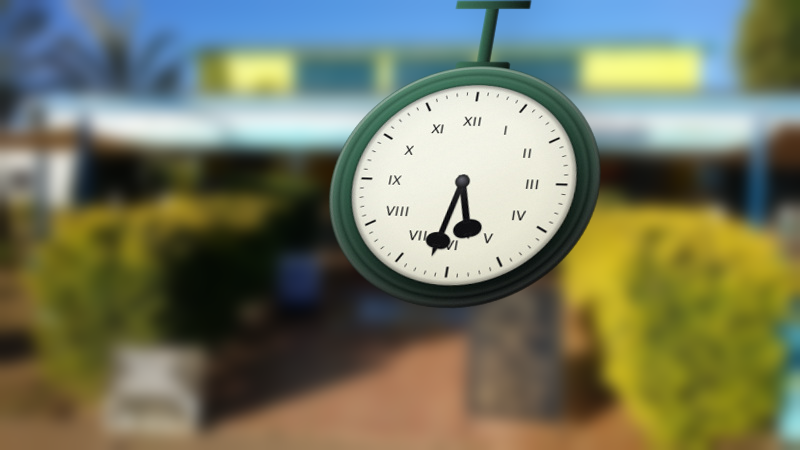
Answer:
h=5 m=32
